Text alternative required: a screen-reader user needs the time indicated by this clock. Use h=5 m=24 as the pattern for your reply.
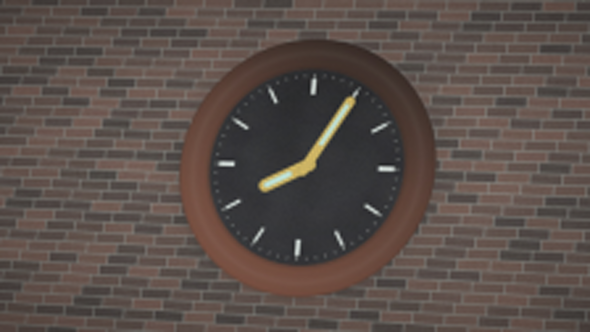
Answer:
h=8 m=5
